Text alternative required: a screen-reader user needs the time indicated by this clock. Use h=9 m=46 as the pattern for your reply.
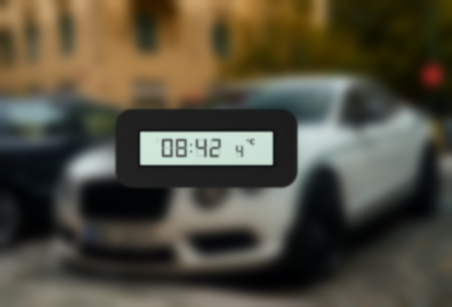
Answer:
h=8 m=42
